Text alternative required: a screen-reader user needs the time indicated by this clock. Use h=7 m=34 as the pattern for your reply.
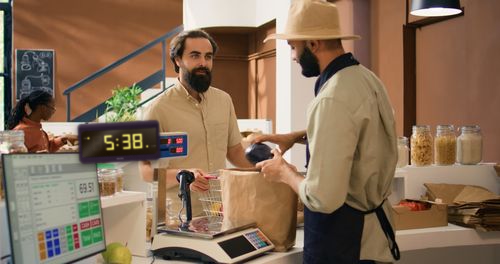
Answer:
h=5 m=38
